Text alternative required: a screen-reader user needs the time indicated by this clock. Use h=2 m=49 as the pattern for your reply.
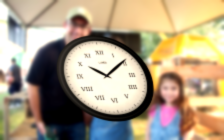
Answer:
h=10 m=9
